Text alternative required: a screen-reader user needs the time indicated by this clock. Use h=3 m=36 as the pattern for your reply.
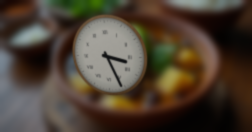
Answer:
h=3 m=26
